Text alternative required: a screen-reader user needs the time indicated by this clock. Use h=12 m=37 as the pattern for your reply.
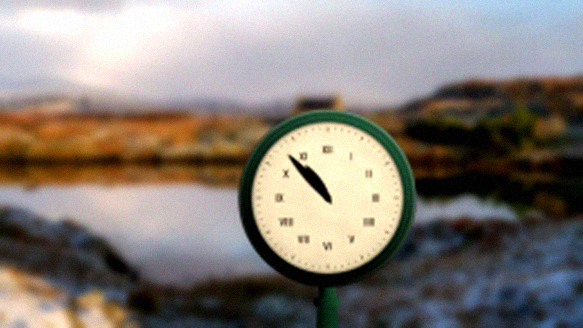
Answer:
h=10 m=53
